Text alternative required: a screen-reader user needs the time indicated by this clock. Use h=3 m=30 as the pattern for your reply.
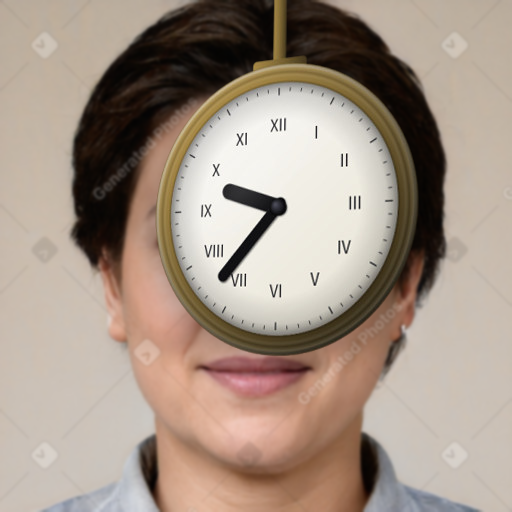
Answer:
h=9 m=37
